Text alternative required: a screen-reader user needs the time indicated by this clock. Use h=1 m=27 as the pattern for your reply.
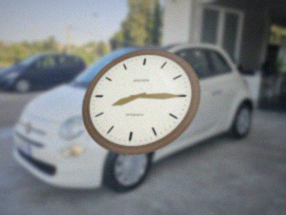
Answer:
h=8 m=15
